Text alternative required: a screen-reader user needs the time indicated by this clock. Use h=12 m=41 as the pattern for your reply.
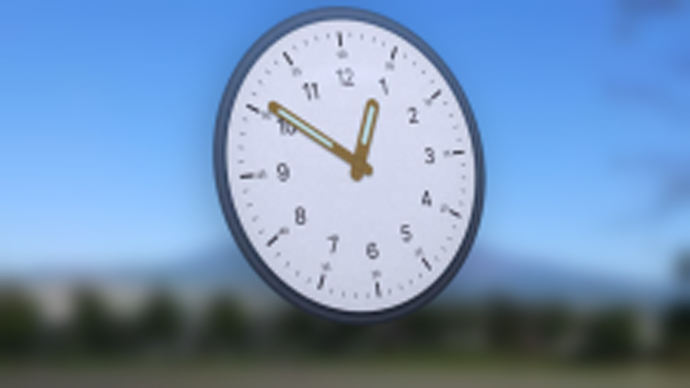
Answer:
h=12 m=51
